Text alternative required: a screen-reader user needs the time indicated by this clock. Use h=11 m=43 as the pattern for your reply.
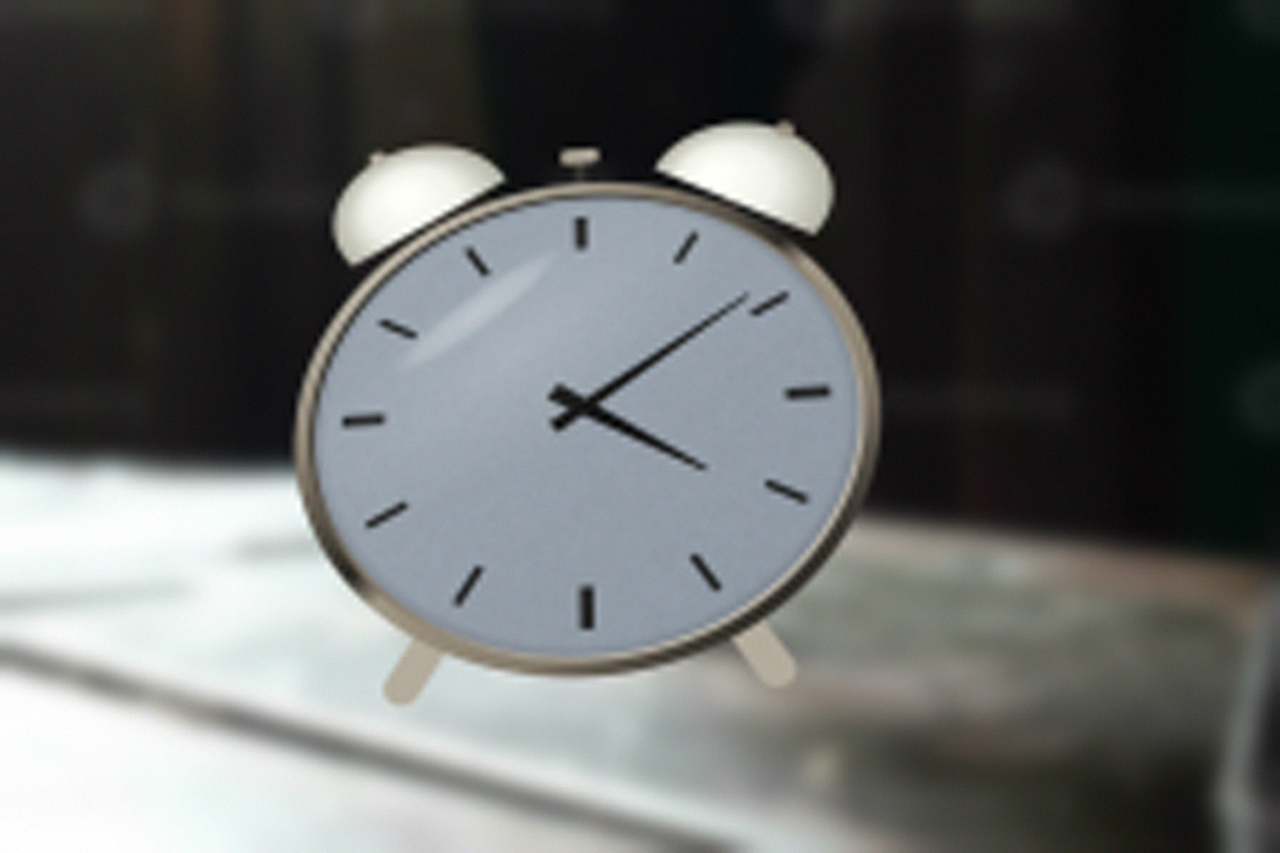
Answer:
h=4 m=9
